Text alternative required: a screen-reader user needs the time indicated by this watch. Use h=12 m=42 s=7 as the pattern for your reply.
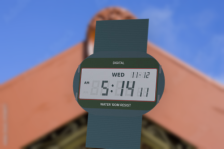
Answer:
h=5 m=14 s=11
